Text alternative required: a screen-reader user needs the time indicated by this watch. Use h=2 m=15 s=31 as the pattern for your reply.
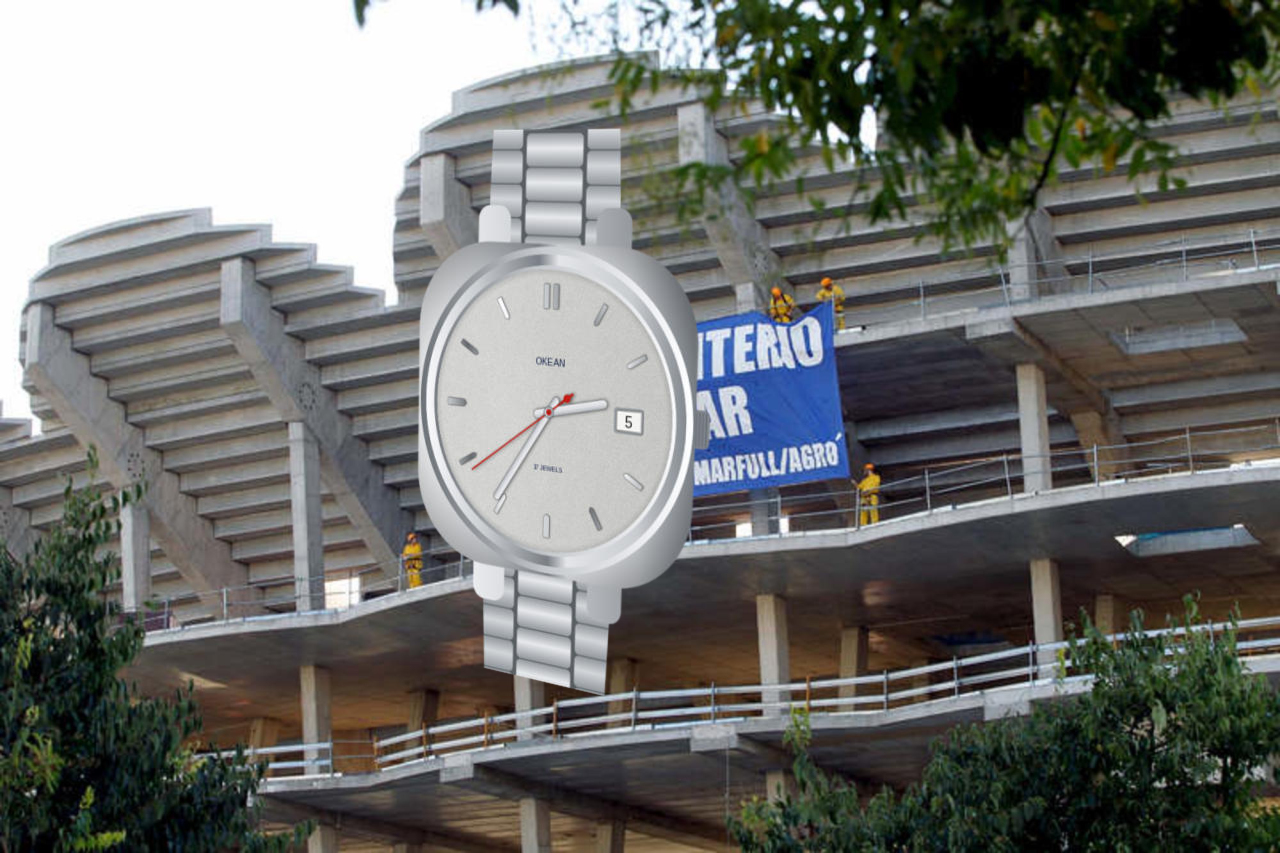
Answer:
h=2 m=35 s=39
